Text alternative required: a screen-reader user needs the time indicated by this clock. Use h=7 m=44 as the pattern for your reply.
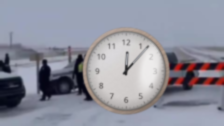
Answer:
h=12 m=7
